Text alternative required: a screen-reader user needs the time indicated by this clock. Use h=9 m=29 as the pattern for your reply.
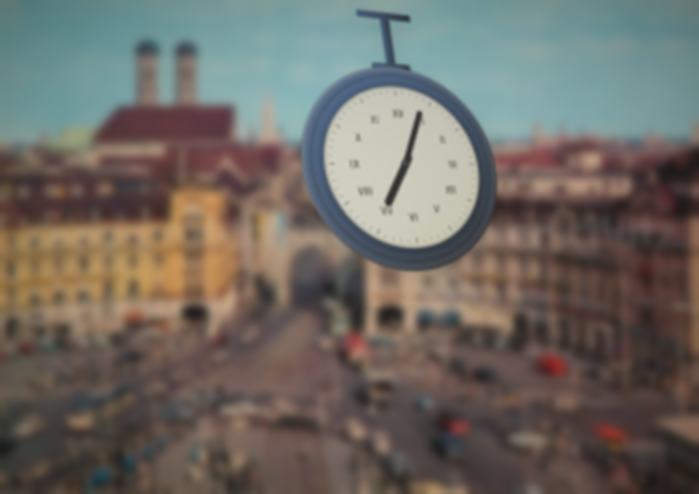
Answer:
h=7 m=4
